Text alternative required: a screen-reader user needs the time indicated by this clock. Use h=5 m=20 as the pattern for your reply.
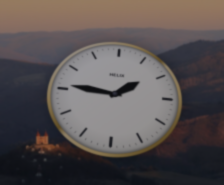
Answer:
h=1 m=46
